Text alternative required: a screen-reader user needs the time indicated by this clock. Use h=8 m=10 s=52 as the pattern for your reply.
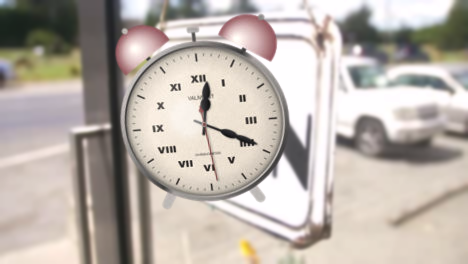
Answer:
h=12 m=19 s=29
